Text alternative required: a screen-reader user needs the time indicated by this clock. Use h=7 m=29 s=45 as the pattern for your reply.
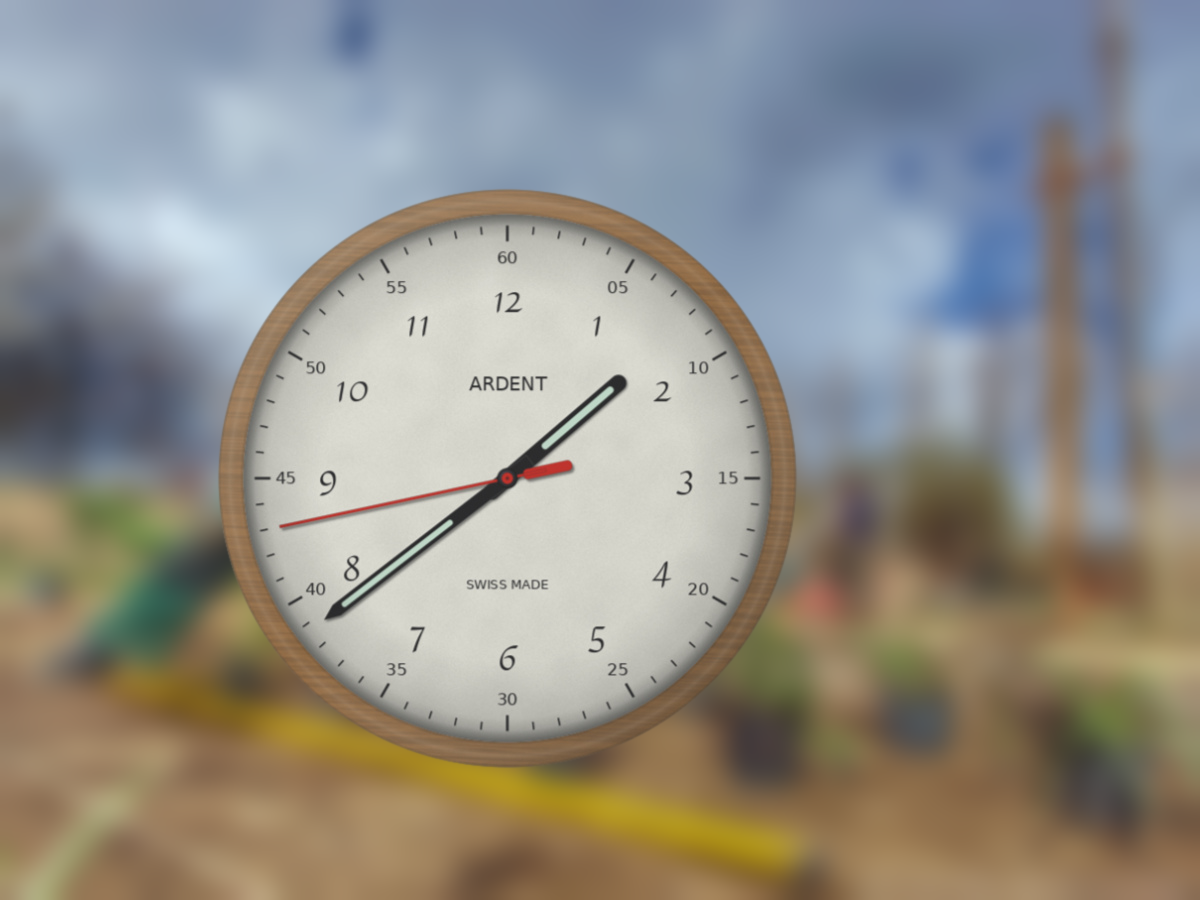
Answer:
h=1 m=38 s=43
